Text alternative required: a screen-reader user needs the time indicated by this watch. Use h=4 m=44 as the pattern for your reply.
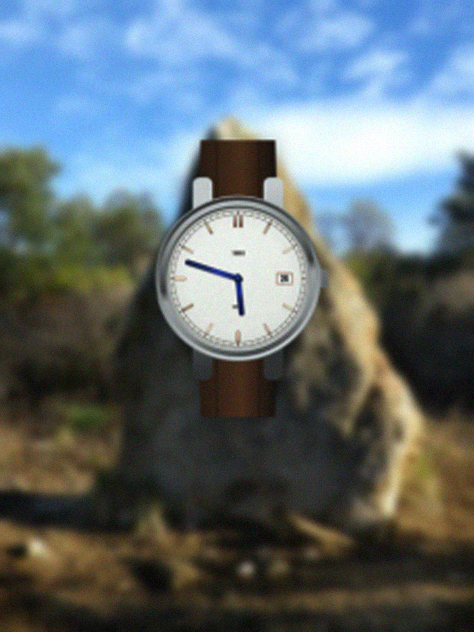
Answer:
h=5 m=48
